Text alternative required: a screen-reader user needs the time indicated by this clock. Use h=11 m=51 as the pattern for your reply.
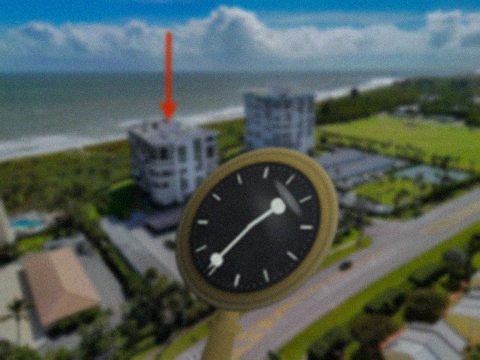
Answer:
h=1 m=36
